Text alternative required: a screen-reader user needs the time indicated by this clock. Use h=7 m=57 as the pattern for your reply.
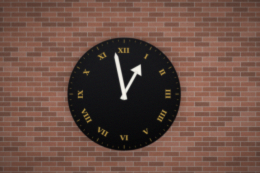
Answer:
h=12 m=58
